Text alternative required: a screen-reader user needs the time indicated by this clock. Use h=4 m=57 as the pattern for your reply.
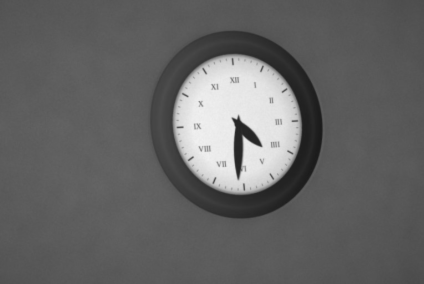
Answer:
h=4 m=31
